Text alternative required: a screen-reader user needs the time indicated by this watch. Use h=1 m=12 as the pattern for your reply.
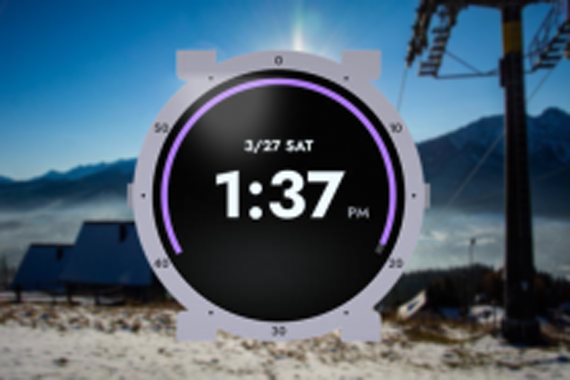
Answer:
h=1 m=37
